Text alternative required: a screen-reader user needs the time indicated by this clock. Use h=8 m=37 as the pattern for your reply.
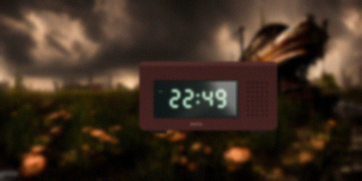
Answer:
h=22 m=49
